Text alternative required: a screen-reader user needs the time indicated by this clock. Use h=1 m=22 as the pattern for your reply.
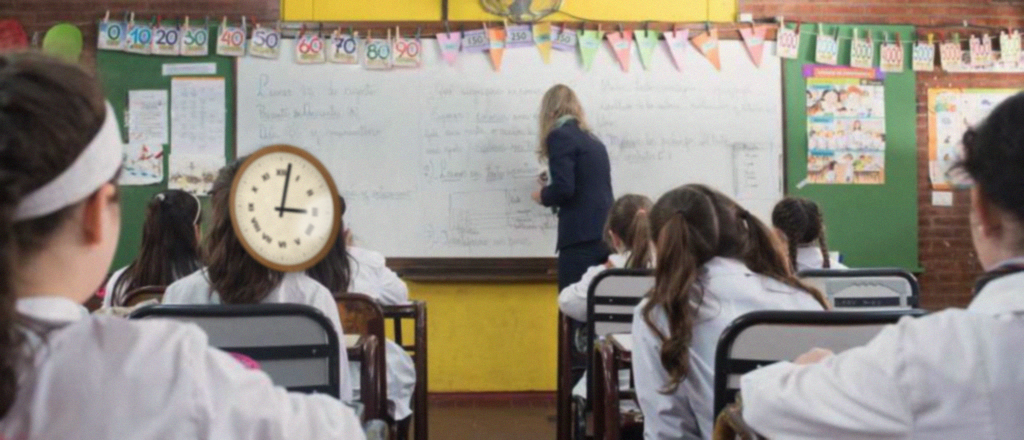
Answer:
h=3 m=2
